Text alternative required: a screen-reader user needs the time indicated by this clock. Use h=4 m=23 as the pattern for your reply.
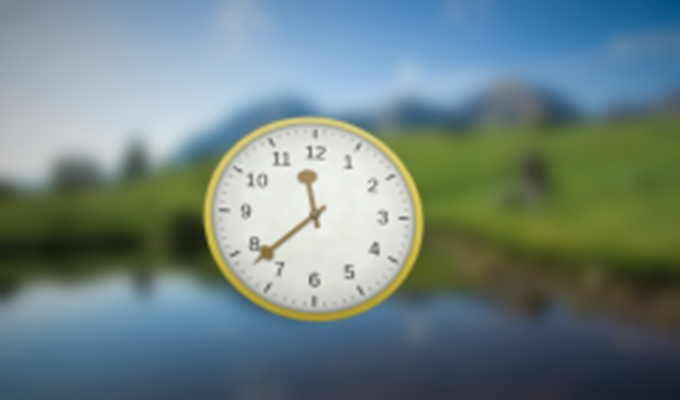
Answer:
h=11 m=38
